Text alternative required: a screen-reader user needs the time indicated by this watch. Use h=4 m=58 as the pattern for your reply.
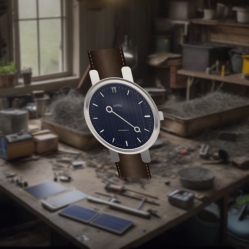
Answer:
h=10 m=22
